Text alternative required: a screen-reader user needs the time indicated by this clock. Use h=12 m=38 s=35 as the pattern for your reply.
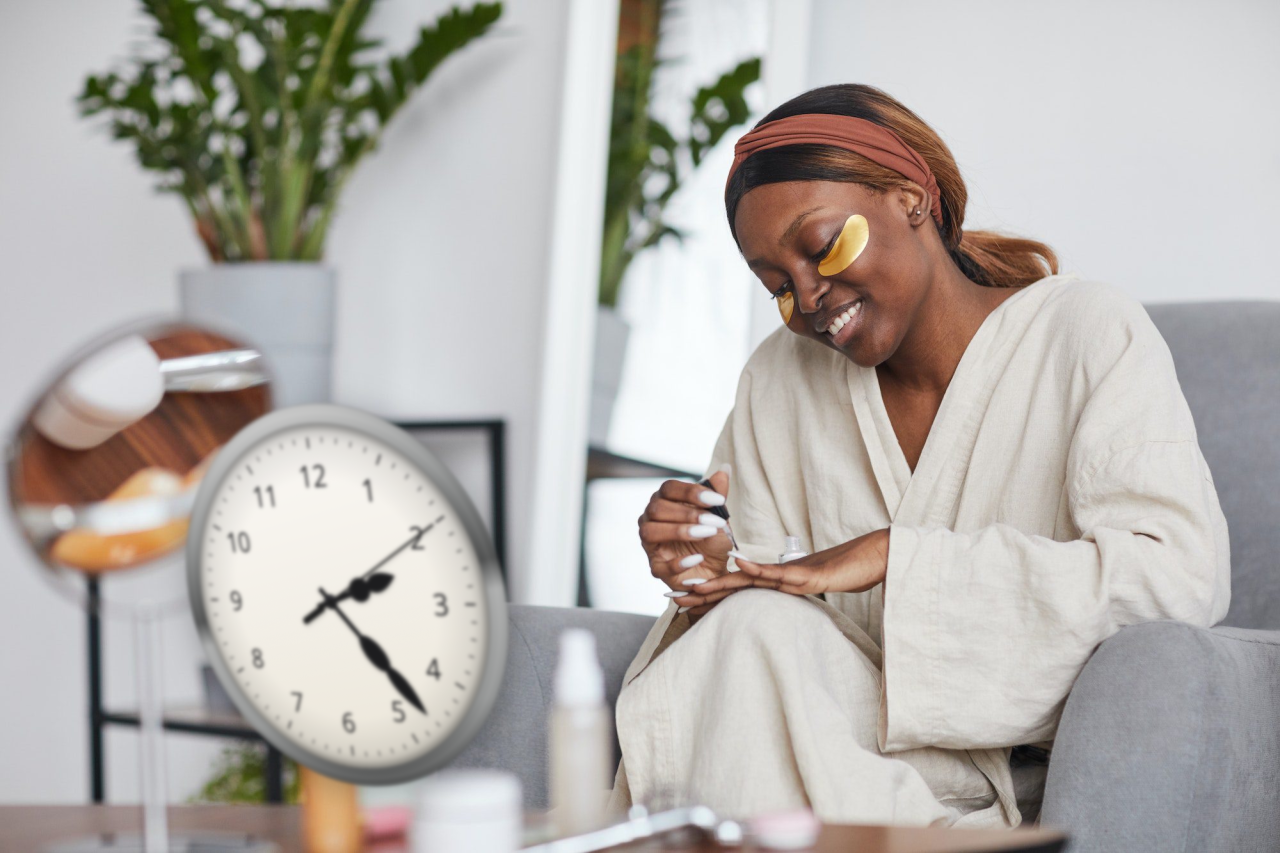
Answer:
h=2 m=23 s=10
